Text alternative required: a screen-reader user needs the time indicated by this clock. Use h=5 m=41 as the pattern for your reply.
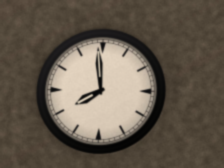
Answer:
h=7 m=59
